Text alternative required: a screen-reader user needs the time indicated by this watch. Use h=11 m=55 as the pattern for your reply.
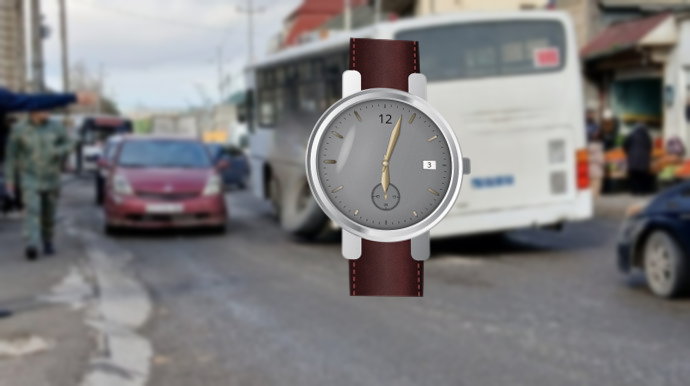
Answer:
h=6 m=3
